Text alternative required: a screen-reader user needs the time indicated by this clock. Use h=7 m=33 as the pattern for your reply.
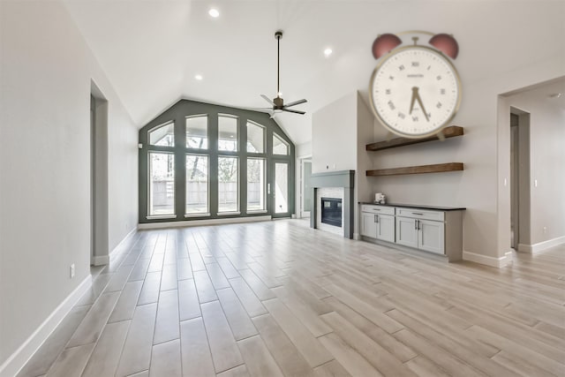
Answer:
h=6 m=26
